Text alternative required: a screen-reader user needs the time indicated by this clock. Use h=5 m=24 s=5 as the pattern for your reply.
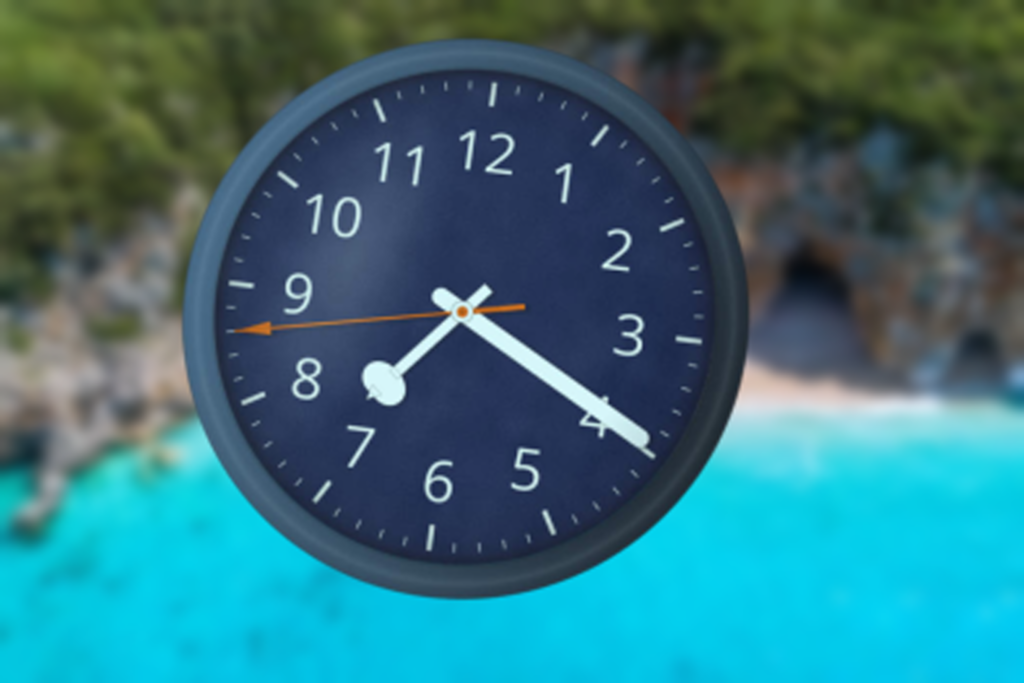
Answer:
h=7 m=19 s=43
